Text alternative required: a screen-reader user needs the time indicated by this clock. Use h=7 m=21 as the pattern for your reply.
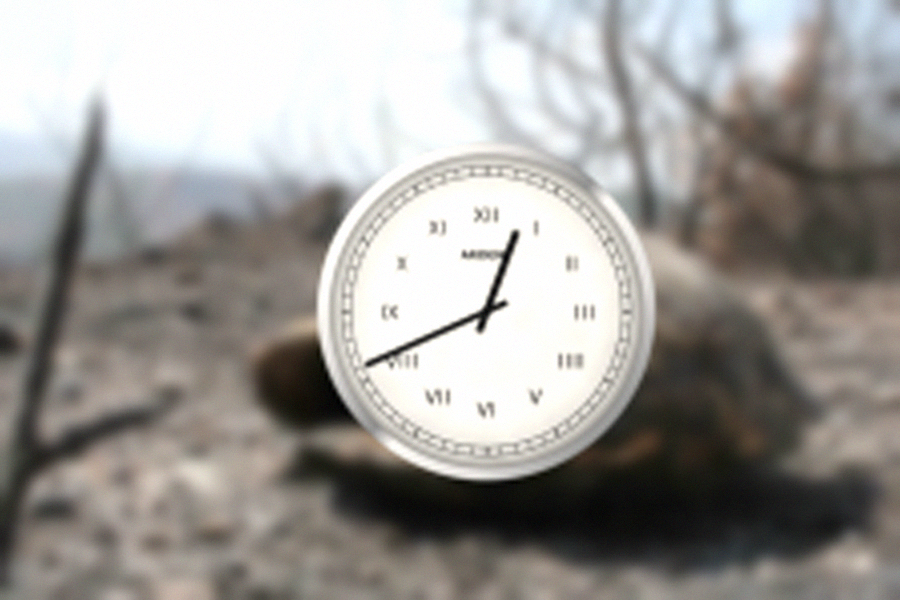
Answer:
h=12 m=41
